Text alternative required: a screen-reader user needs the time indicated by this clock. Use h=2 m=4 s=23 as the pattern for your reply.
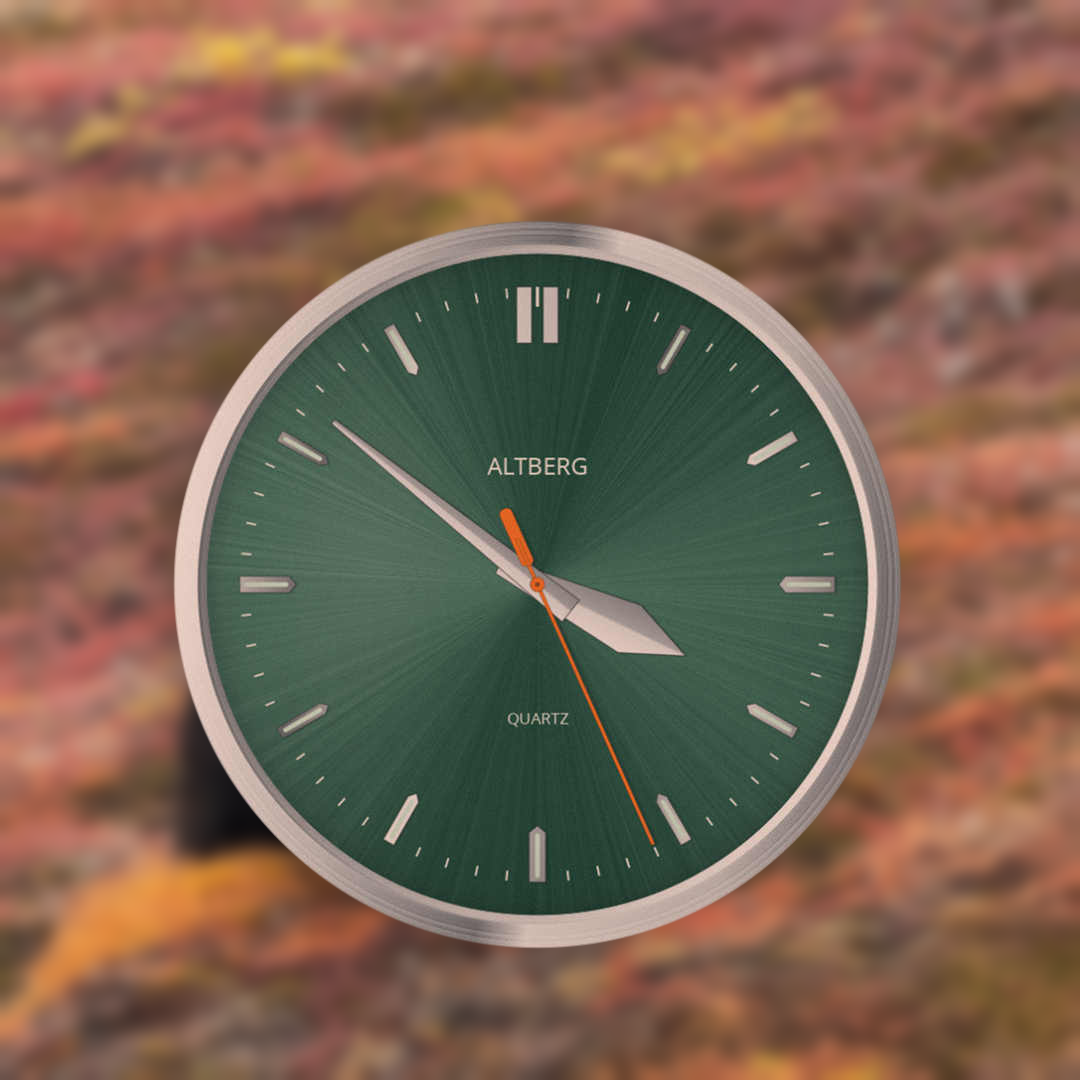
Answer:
h=3 m=51 s=26
